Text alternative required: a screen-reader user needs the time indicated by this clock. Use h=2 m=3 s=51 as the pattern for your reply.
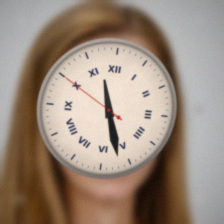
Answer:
h=11 m=26 s=50
